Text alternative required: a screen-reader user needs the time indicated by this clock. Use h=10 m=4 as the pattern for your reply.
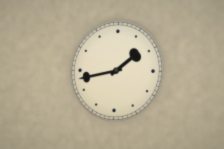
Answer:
h=1 m=43
